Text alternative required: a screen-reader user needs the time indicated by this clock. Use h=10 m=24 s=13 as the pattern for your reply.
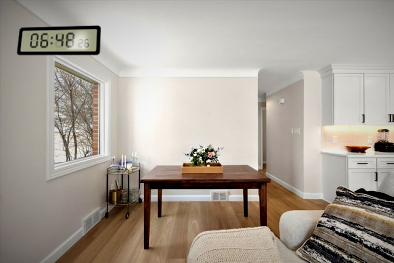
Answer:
h=6 m=48 s=26
